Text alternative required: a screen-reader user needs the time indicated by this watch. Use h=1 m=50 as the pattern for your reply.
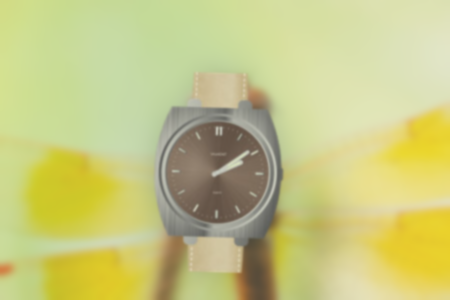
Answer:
h=2 m=9
